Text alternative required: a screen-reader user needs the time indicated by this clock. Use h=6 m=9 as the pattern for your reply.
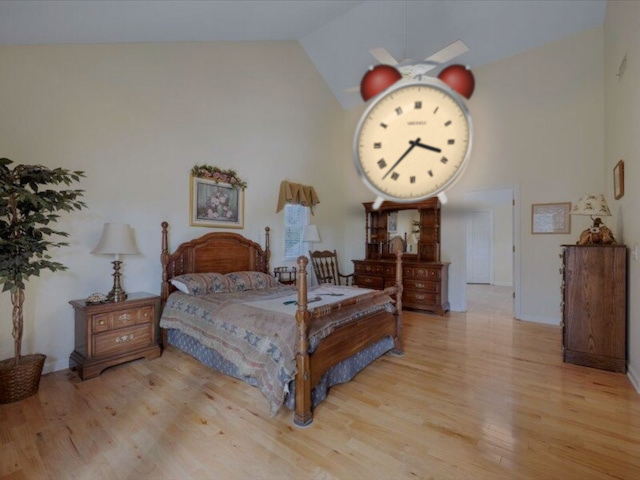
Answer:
h=3 m=37
